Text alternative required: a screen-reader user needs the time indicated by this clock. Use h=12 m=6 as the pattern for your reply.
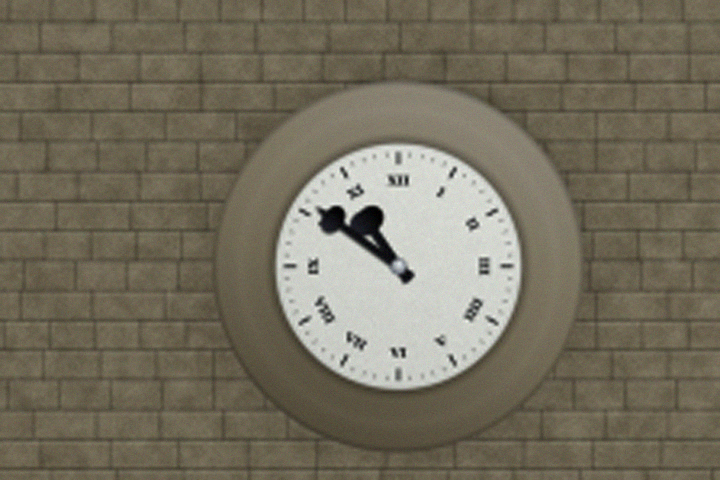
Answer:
h=10 m=51
